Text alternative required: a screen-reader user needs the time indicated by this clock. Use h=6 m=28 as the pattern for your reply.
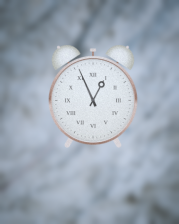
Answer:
h=12 m=56
